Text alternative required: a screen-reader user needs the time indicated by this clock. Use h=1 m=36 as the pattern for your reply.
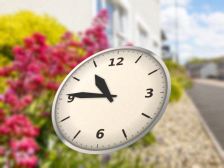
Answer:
h=10 m=46
